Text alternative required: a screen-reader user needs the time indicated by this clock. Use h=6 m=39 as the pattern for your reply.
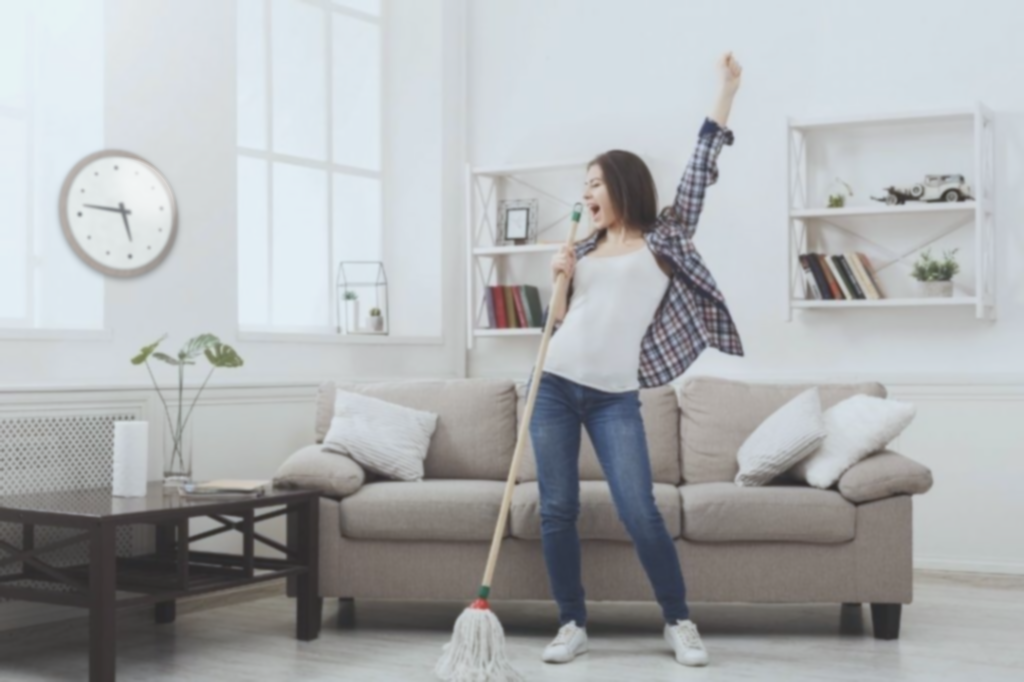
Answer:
h=5 m=47
